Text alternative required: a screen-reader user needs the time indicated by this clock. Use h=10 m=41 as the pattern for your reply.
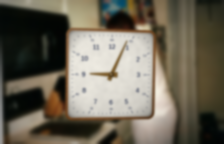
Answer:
h=9 m=4
